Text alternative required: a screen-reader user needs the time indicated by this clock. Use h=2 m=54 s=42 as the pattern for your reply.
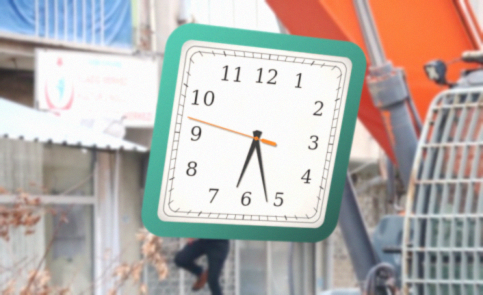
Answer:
h=6 m=26 s=47
